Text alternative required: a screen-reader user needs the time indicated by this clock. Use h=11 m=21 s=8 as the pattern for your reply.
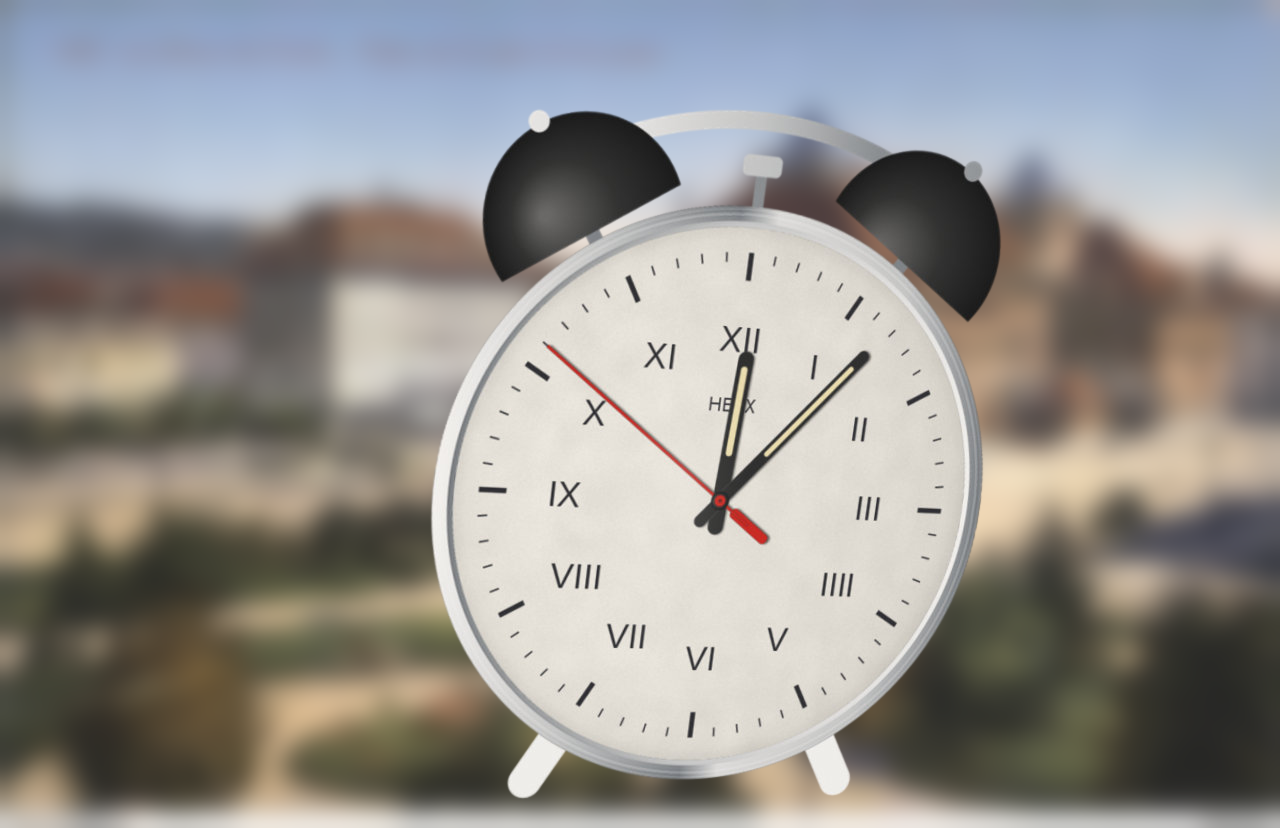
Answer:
h=12 m=6 s=51
